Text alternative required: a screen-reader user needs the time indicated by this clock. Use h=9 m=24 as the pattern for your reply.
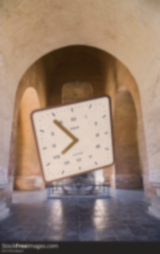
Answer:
h=7 m=54
